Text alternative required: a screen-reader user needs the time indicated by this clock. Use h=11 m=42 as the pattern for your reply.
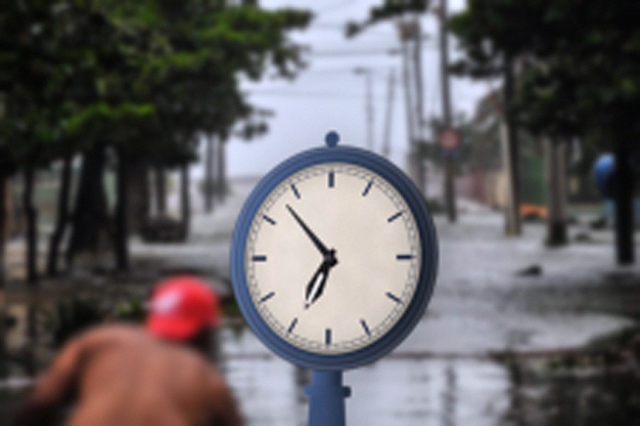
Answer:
h=6 m=53
